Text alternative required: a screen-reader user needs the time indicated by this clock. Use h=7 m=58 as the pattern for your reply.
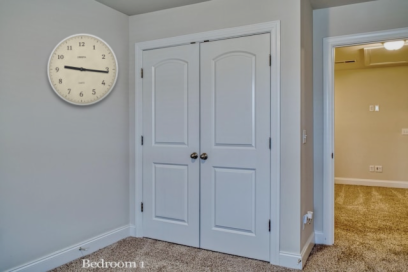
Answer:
h=9 m=16
